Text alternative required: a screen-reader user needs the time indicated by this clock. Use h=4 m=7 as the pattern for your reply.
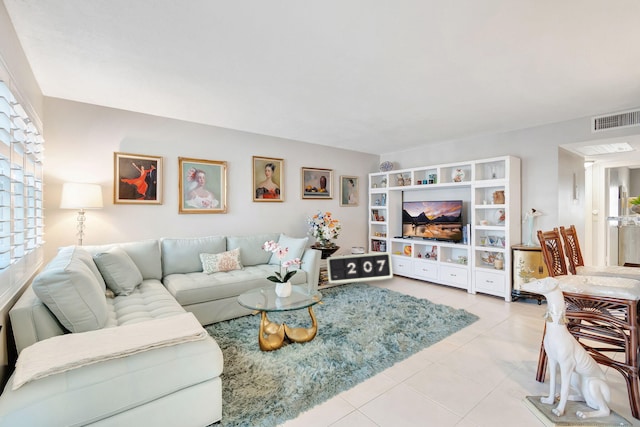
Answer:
h=2 m=7
